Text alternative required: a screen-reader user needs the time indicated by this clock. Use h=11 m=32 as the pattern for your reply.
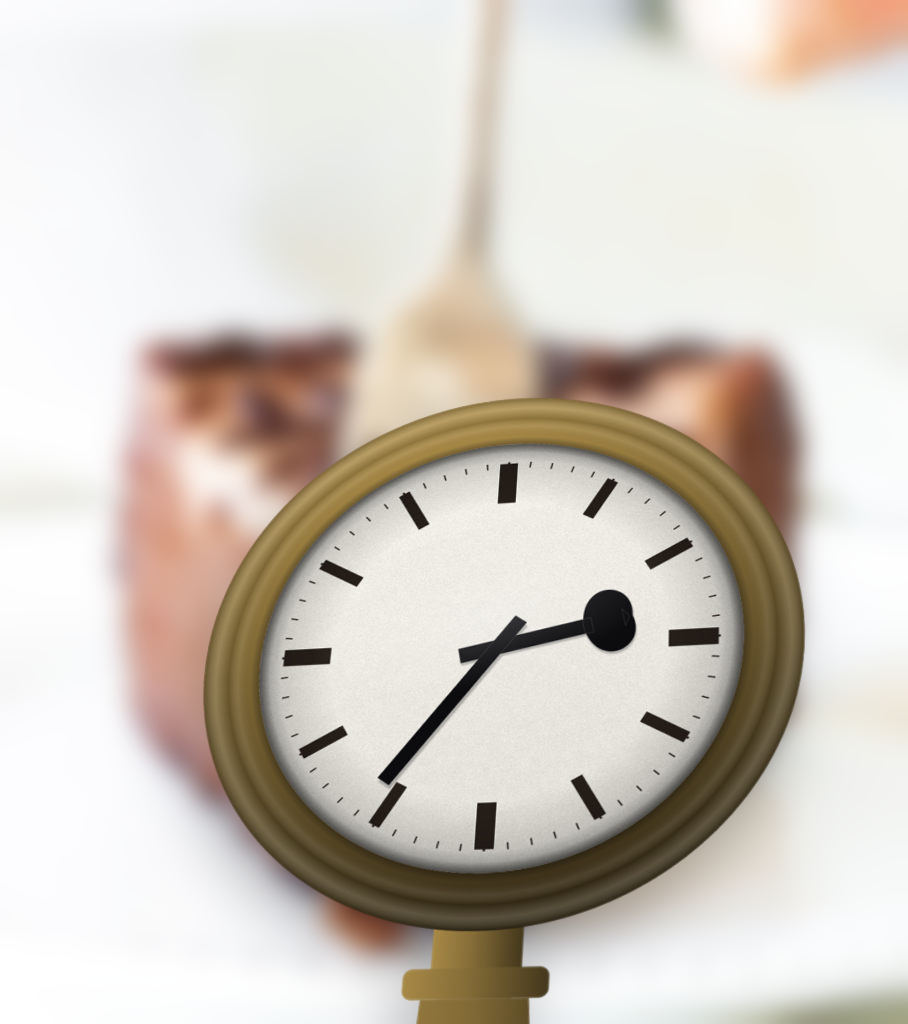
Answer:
h=2 m=36
